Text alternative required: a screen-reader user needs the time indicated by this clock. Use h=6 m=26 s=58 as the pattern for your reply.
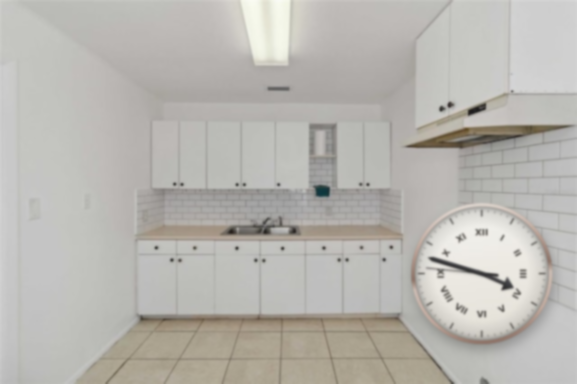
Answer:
h=3 m=47 s=46
